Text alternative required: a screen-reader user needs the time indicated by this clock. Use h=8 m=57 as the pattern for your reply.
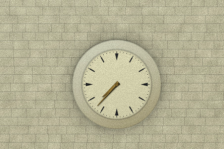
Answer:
h=7 m=37
